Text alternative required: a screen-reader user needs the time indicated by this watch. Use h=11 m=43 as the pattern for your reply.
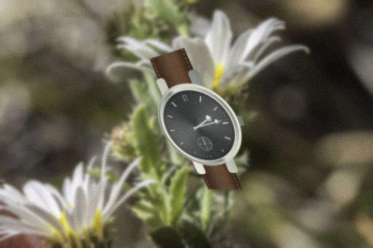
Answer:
h=2 m=14
